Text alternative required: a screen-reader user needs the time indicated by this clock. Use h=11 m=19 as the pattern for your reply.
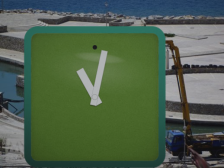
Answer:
h=11 m=2
